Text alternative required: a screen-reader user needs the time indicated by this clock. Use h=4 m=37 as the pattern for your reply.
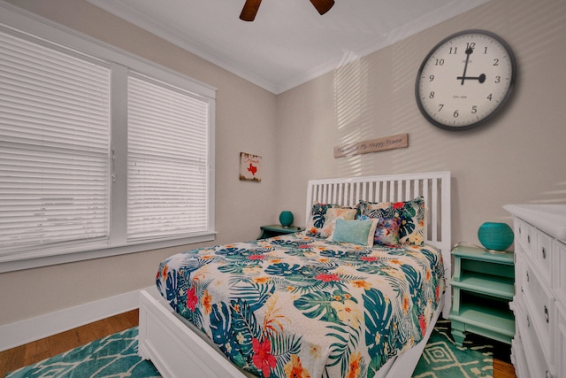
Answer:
h=3 m=0
